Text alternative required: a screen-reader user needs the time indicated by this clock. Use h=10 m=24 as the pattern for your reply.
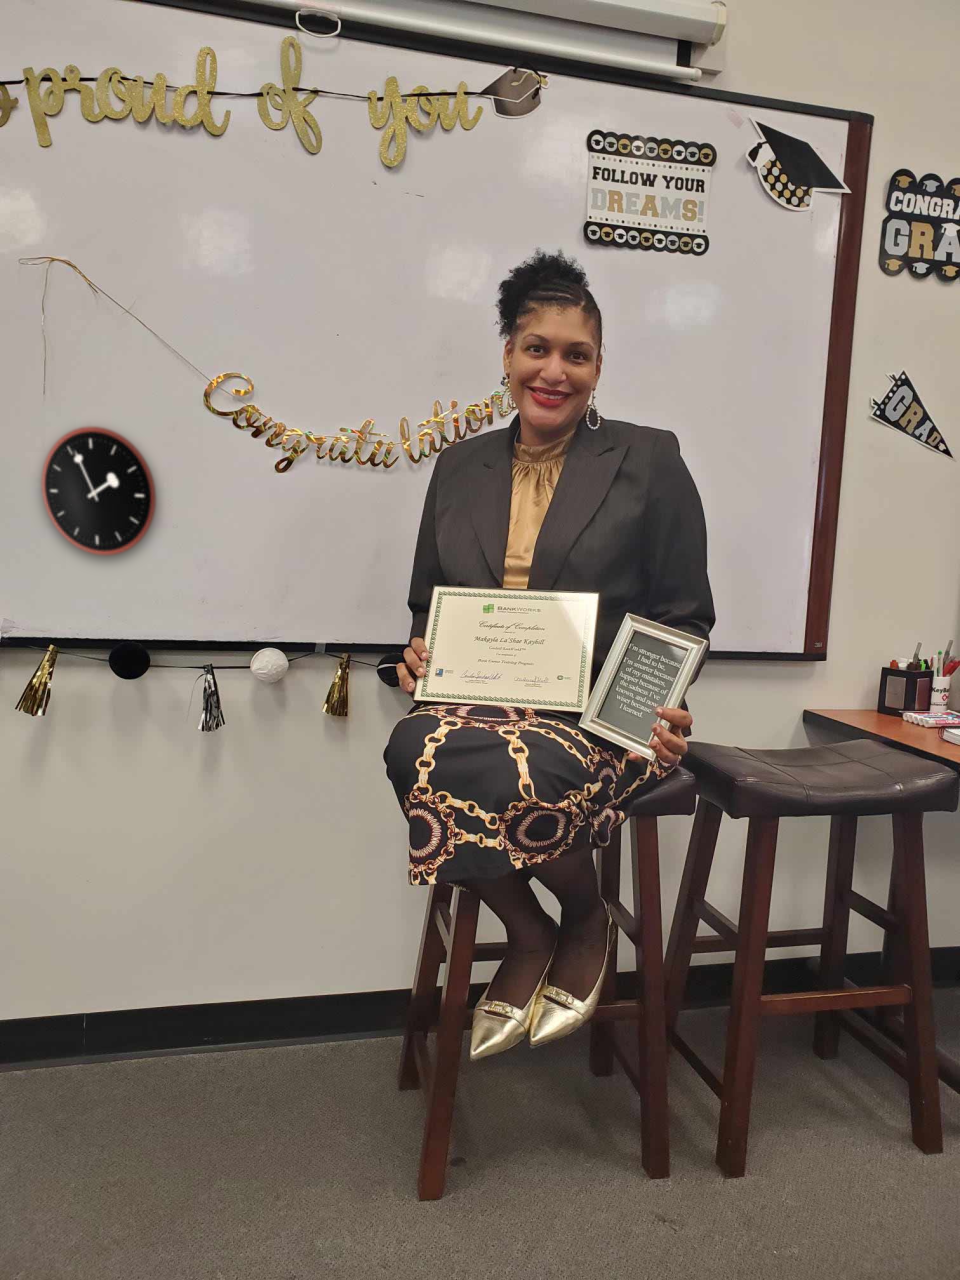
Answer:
h=1 m=56
